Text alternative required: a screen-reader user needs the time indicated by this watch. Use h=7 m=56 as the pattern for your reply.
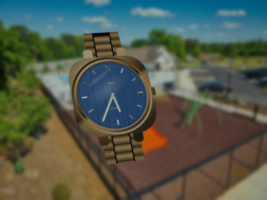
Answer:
h=5 m=35
